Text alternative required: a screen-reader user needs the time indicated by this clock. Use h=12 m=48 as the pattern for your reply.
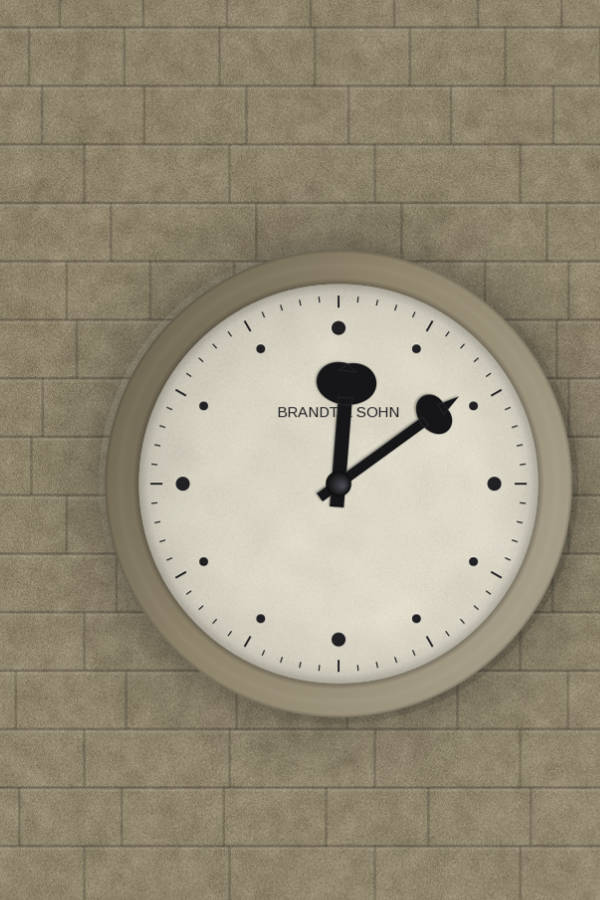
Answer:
h=12 m=9
